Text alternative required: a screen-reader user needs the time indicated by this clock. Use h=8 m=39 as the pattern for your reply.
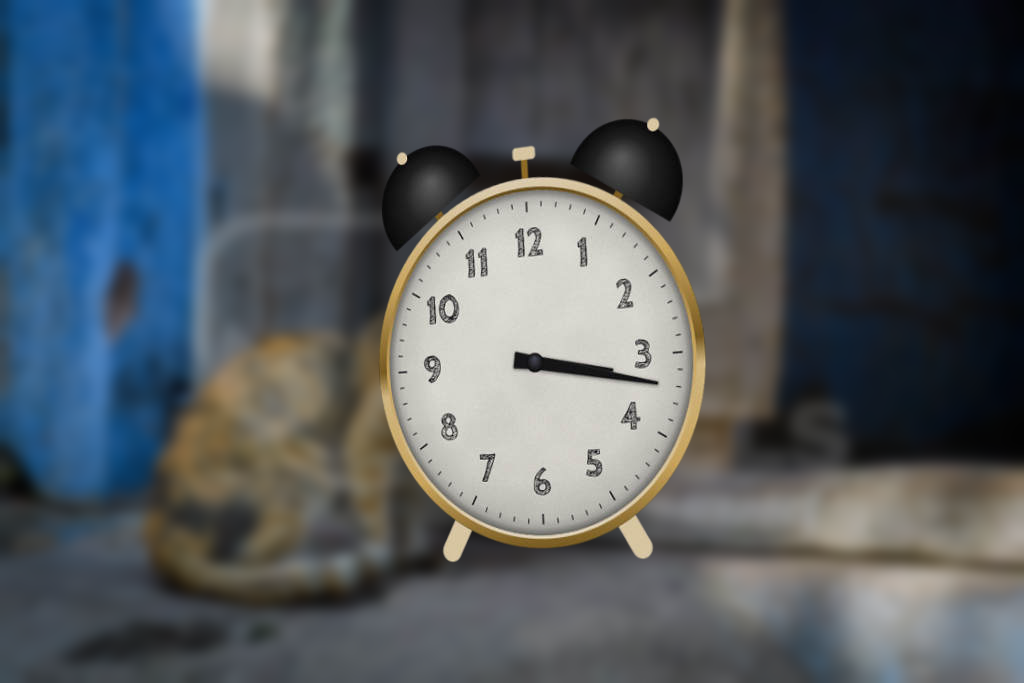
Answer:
h=3 m=17
